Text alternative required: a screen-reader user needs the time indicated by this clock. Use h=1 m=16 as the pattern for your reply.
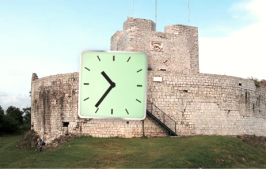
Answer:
h=10 m=36
